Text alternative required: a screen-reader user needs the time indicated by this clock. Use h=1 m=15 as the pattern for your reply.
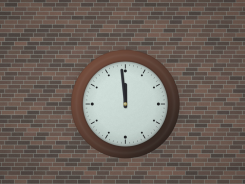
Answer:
h=11 m=59
